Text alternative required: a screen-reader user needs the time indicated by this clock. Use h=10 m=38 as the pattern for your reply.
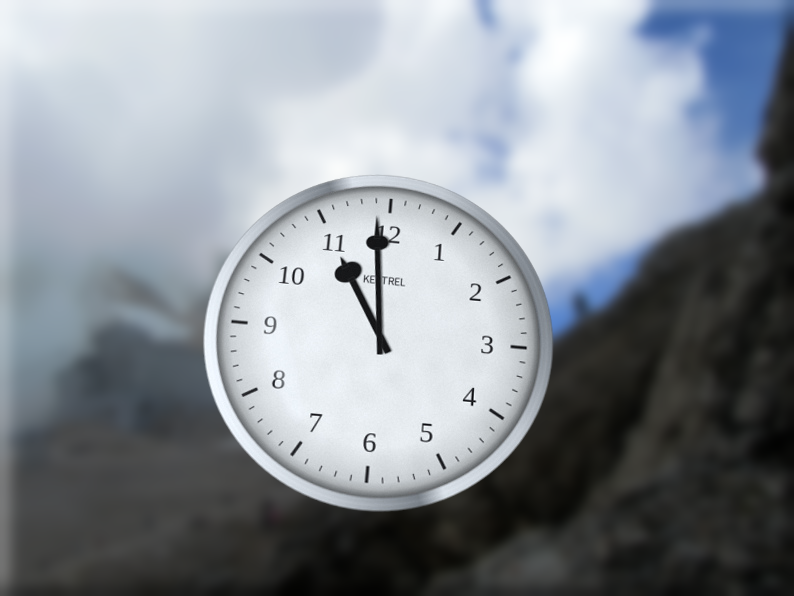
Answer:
h=10 m=59
